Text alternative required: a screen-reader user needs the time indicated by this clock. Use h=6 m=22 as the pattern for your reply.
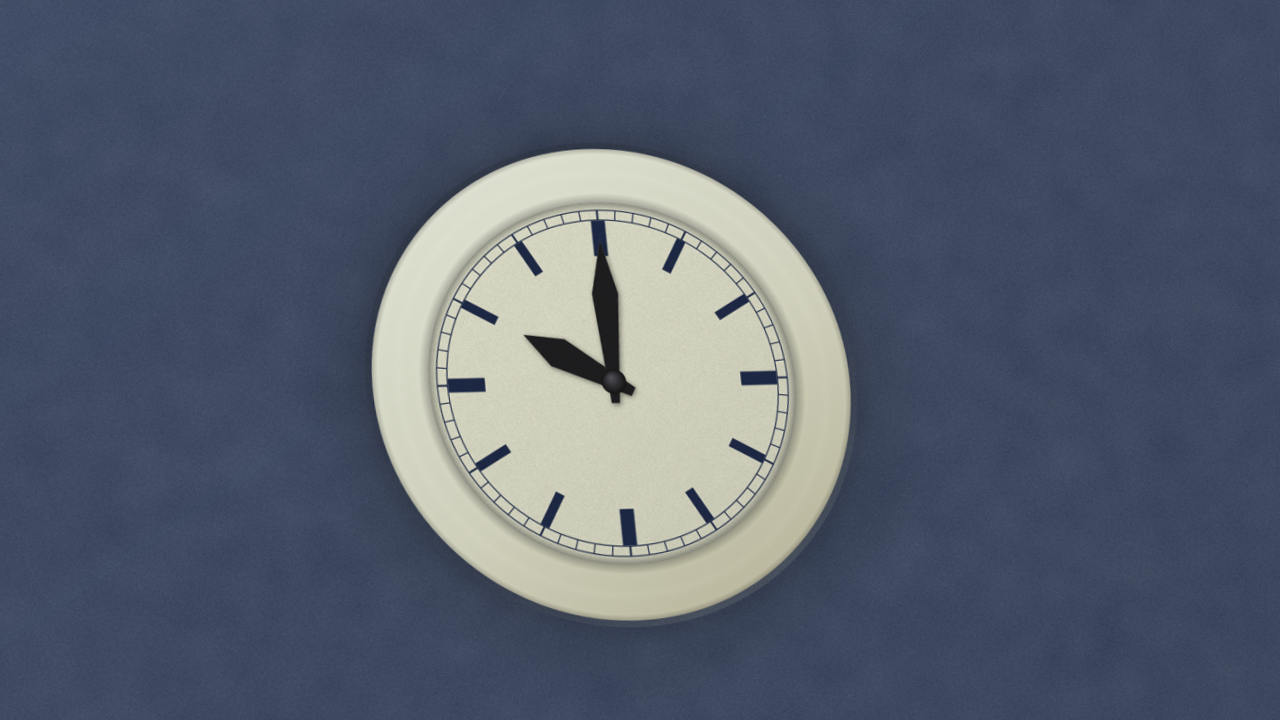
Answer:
h=10 m=0
